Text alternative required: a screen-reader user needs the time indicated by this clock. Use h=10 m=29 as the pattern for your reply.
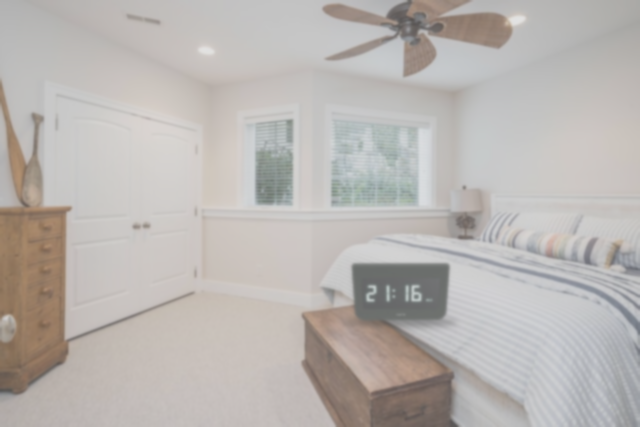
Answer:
h=21 m=16
